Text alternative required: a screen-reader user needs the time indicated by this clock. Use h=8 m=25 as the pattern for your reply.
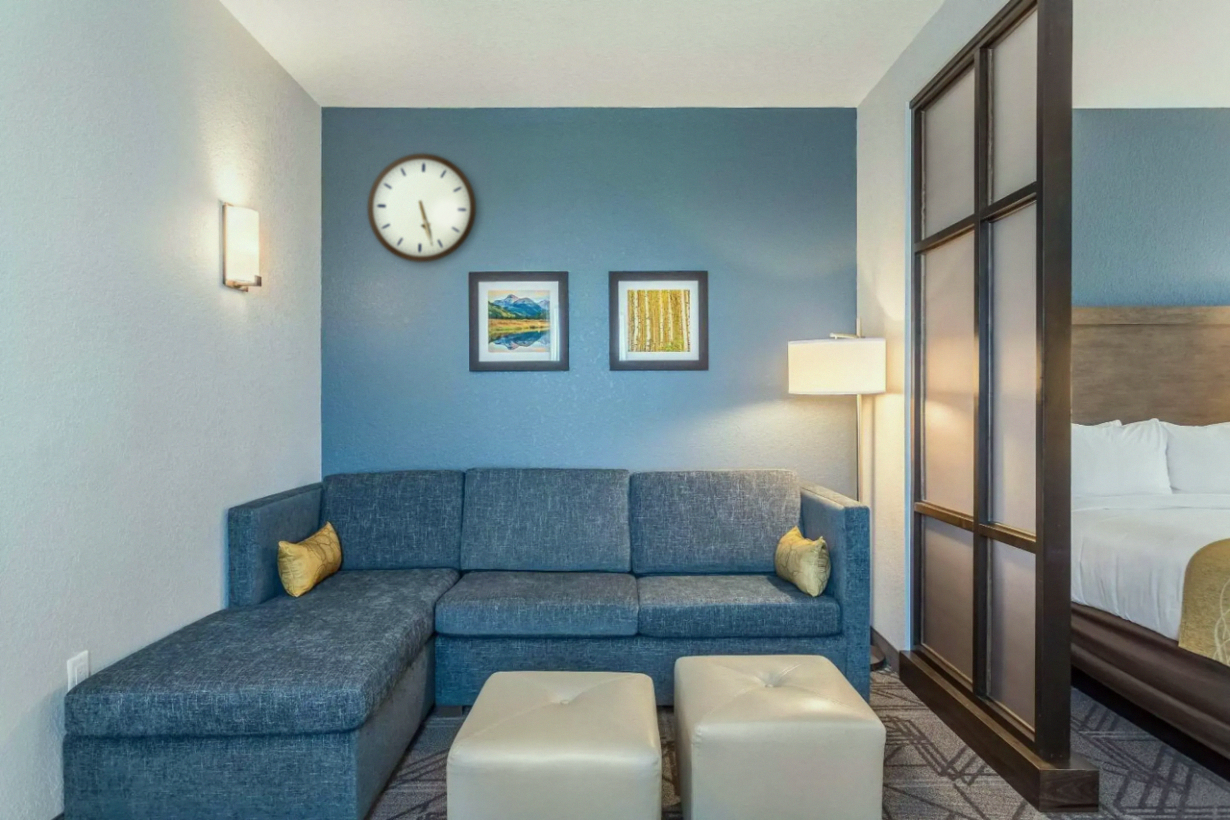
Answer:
h=5 m=27
